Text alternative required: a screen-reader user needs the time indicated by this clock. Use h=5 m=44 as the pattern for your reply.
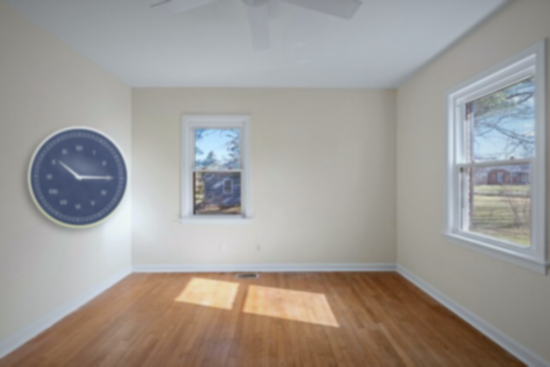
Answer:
h=10 m=15
